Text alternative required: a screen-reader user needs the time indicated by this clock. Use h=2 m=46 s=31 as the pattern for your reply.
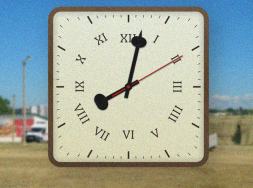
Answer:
h=8 m=2 s=10
